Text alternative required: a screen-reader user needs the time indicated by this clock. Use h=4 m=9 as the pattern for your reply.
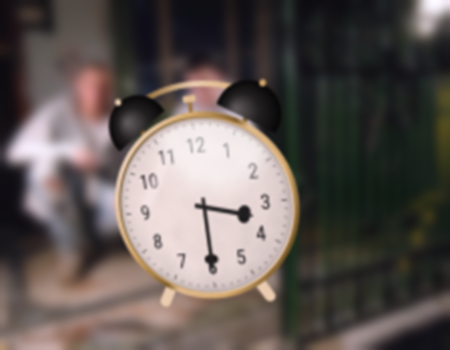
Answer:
h=3 m=30
